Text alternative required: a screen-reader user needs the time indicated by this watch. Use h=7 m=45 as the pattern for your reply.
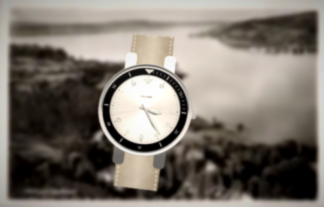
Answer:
h=3 m=24
